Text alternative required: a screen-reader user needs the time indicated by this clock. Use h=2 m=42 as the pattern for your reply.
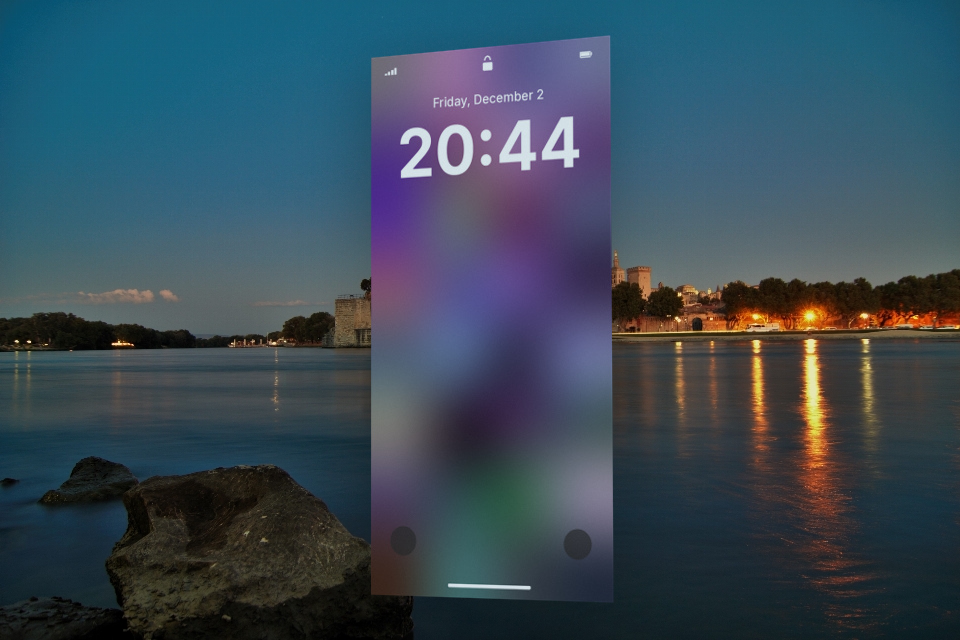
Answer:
h=20 m=44
